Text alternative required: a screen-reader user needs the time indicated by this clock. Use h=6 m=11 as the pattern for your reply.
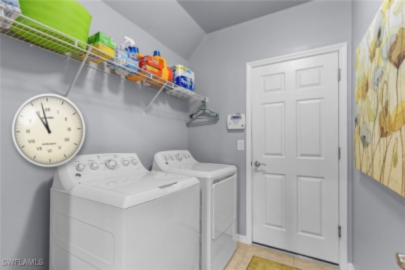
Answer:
h=10 m=58
